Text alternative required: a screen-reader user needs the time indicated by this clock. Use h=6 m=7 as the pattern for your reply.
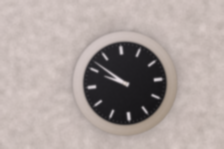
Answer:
h=9 m=52
